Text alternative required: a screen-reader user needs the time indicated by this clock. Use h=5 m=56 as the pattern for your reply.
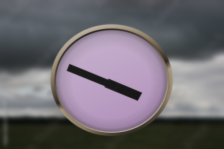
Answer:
h=3 m=49
